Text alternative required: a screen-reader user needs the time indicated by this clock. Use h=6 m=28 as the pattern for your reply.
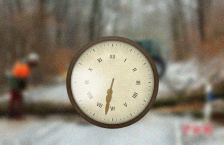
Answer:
h=6 m=32
